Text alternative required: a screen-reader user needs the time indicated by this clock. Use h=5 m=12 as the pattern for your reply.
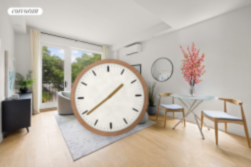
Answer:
h=1 m=39
